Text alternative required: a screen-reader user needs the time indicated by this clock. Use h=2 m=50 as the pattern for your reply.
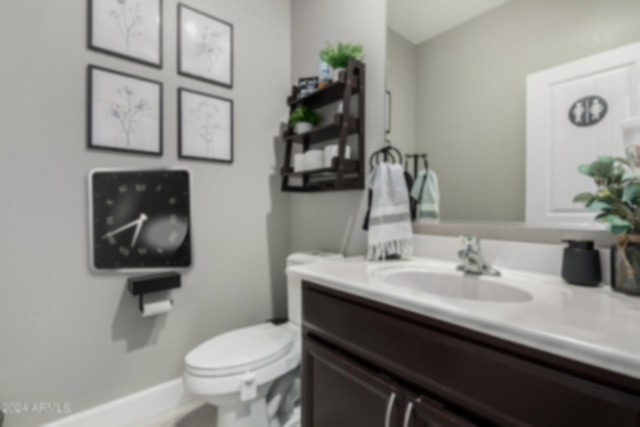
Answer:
h=6 m=41
